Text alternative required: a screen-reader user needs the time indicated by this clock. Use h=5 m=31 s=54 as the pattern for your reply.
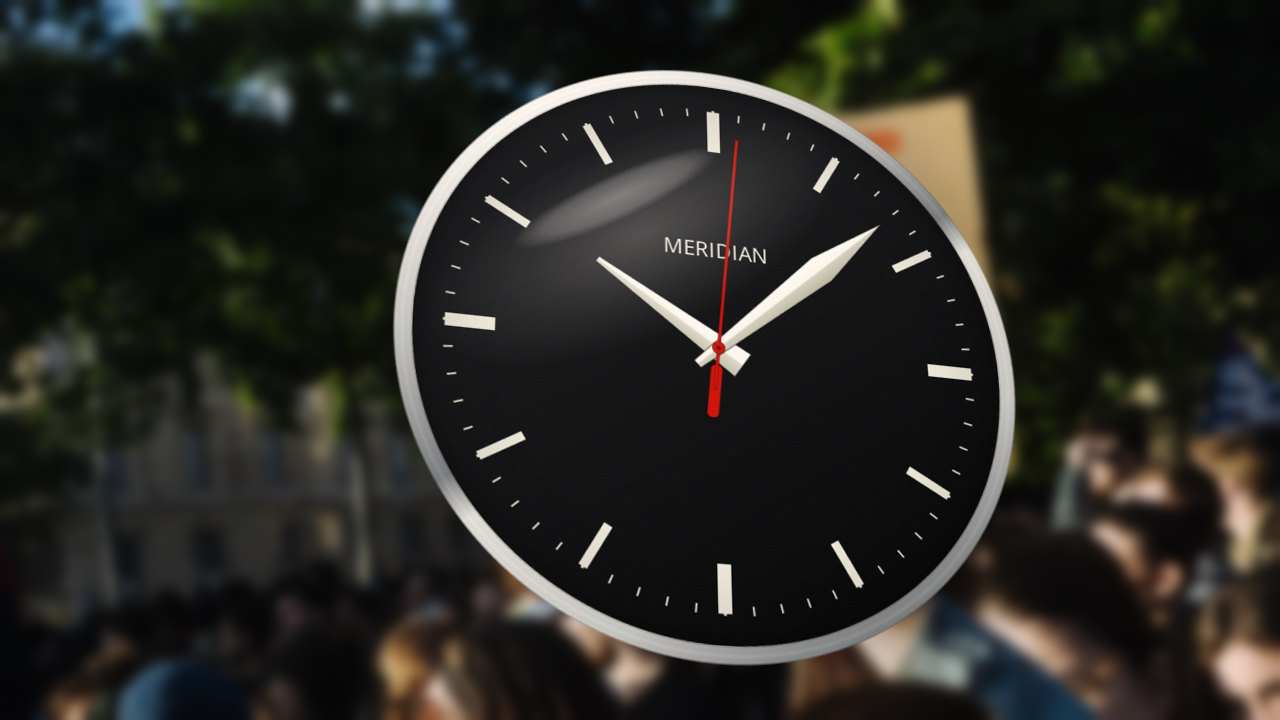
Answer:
h=10 m=8 s=1
